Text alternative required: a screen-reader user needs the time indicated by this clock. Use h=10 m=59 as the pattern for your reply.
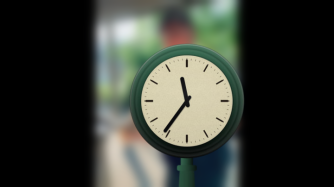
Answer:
h=11 m=36
